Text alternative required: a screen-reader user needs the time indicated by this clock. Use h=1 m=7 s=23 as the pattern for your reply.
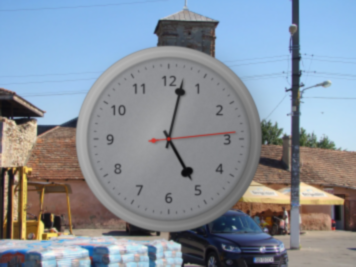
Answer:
h=5 m=2 s=14
